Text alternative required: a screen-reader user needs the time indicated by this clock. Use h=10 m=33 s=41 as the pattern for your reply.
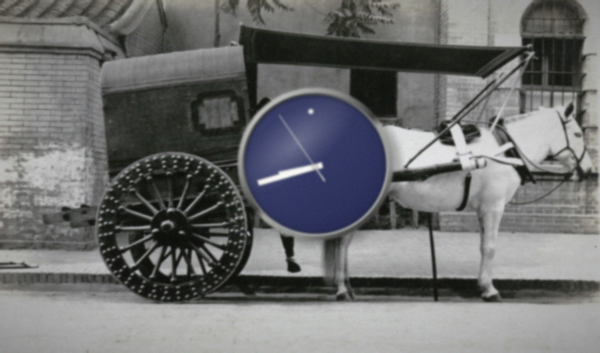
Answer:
h=8 m=42 s=55
